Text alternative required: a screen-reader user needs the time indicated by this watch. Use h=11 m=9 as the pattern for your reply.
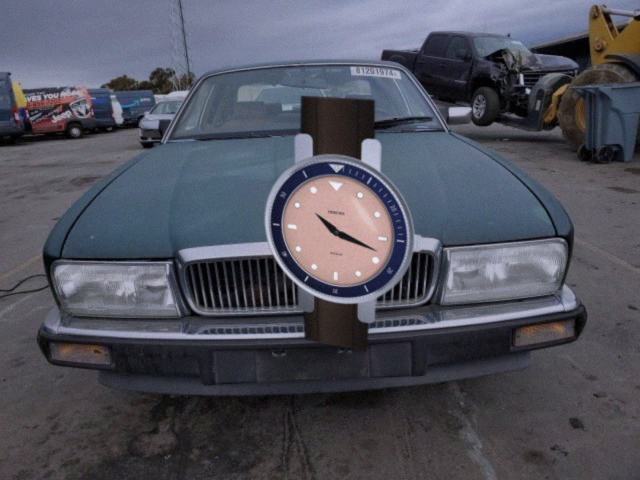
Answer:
h=10 m=18
